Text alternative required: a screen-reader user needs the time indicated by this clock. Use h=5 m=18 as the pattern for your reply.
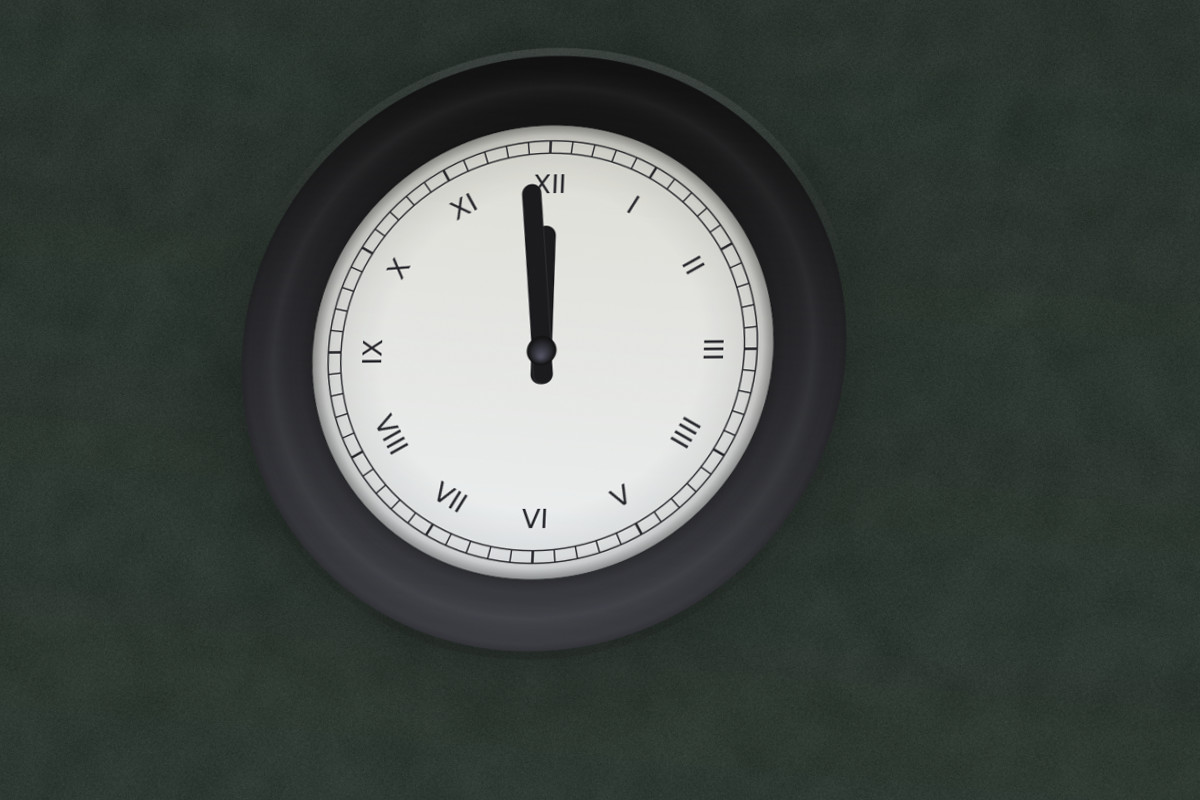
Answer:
h=11 m=59
